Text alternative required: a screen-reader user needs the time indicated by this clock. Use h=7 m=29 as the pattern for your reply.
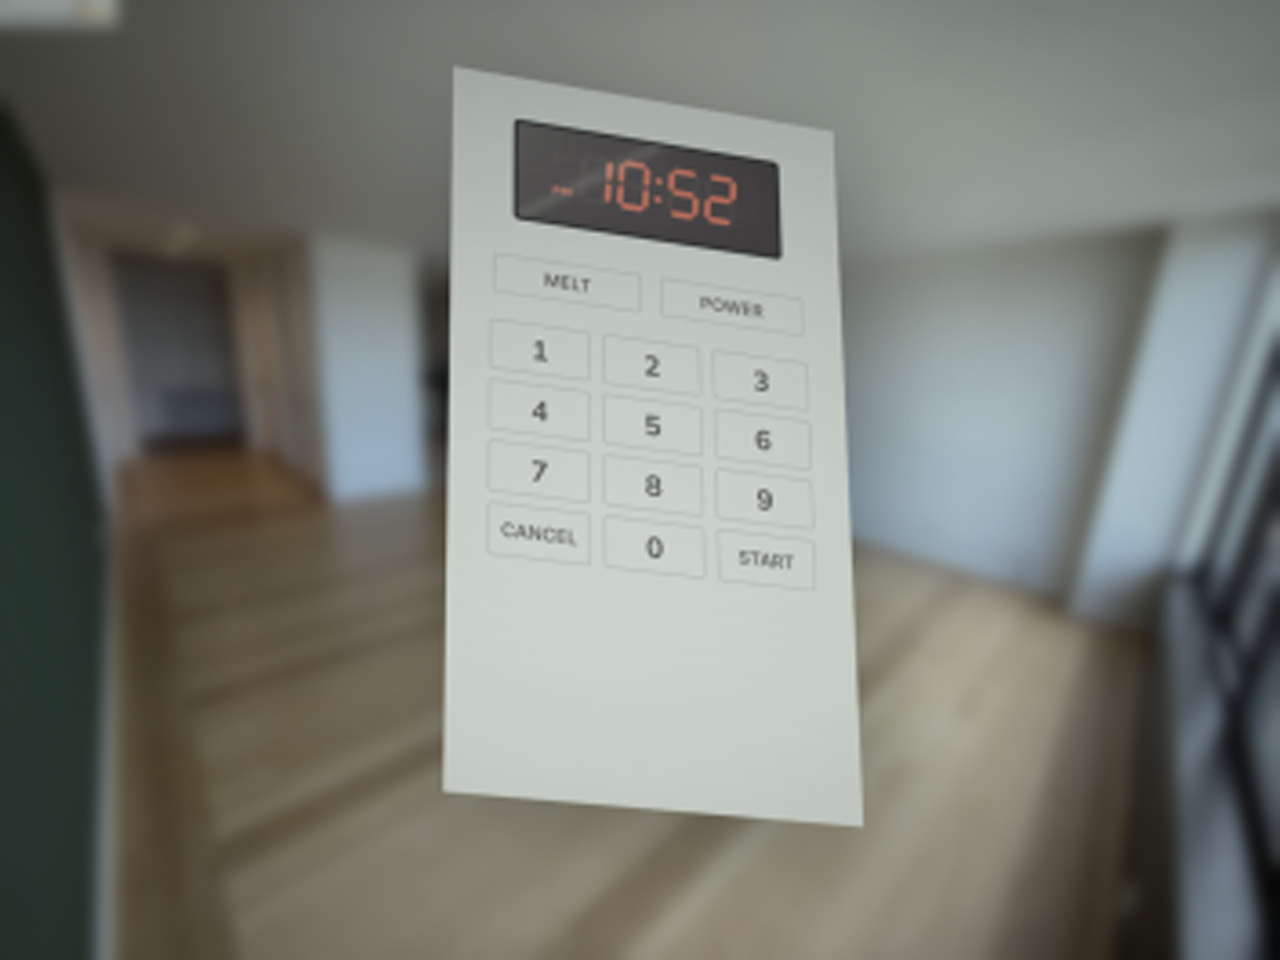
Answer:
h=10 m=52
